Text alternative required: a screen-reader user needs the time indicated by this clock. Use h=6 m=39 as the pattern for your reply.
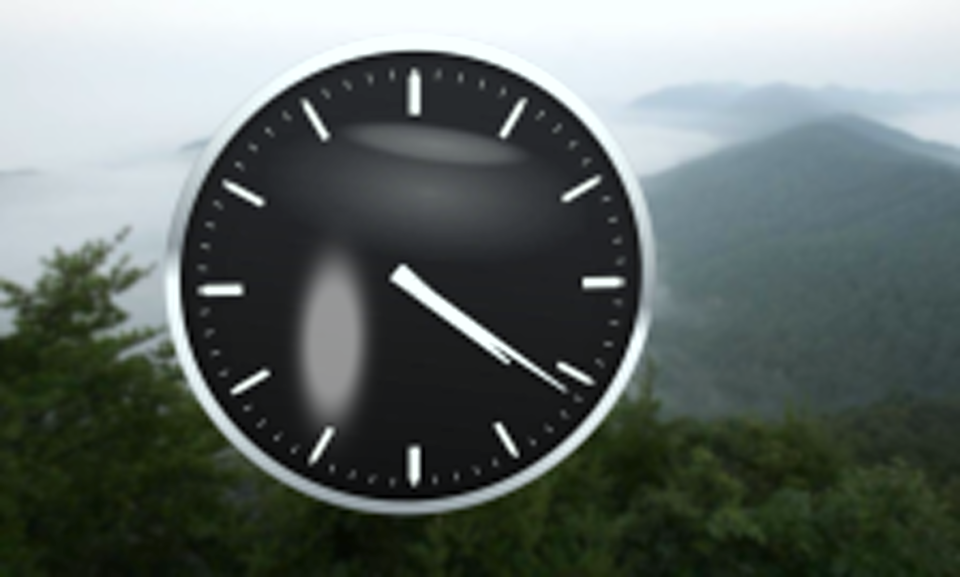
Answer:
h=4 m=21
